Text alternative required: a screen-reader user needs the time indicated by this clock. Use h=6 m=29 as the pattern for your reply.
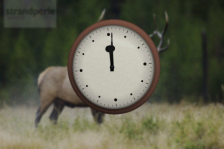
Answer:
h=12 m=1
